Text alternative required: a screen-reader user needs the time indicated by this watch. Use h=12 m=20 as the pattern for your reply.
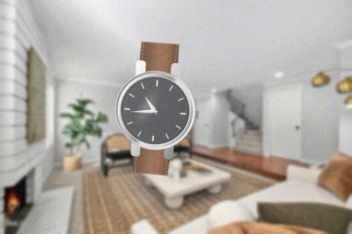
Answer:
h=10 m=44
